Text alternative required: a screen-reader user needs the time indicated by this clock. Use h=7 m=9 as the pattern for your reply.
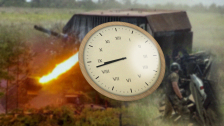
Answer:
h=8 m=43
